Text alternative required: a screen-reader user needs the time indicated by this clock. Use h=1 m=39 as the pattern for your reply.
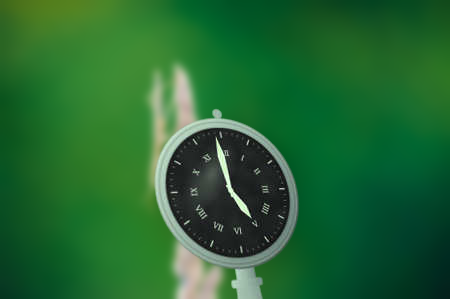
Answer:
h=4 m=59
